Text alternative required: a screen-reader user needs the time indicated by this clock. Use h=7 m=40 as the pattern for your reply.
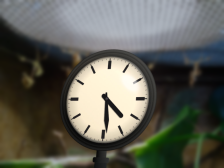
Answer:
h=4 m=29
